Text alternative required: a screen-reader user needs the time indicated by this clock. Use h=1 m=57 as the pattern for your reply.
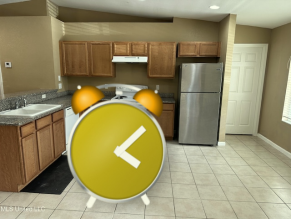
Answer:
h=4 m=8
